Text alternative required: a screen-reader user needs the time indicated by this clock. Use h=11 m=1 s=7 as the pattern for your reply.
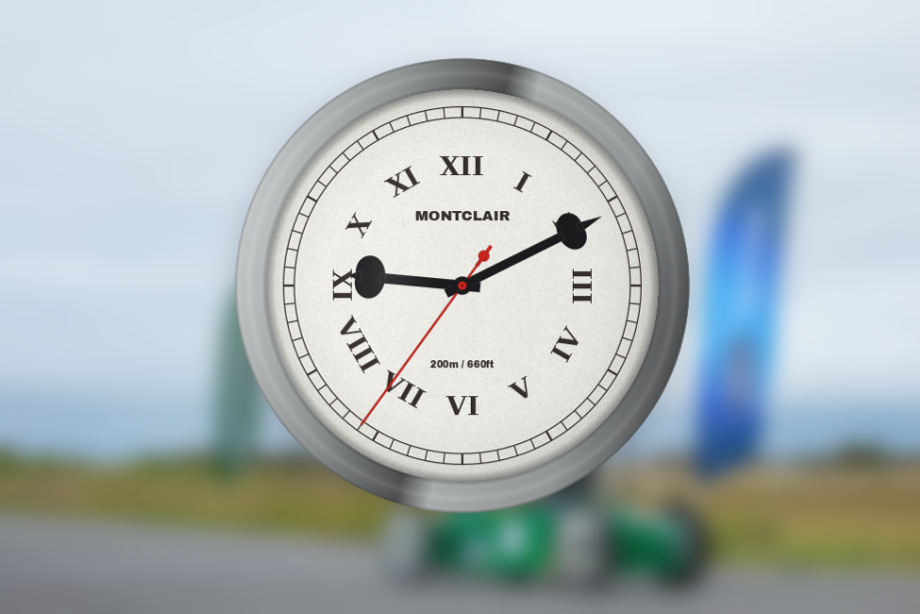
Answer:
h=9 m=10 s=36
